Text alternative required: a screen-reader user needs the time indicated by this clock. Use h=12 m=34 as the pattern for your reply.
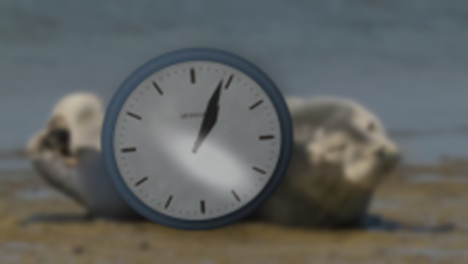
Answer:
h=1 m=4
